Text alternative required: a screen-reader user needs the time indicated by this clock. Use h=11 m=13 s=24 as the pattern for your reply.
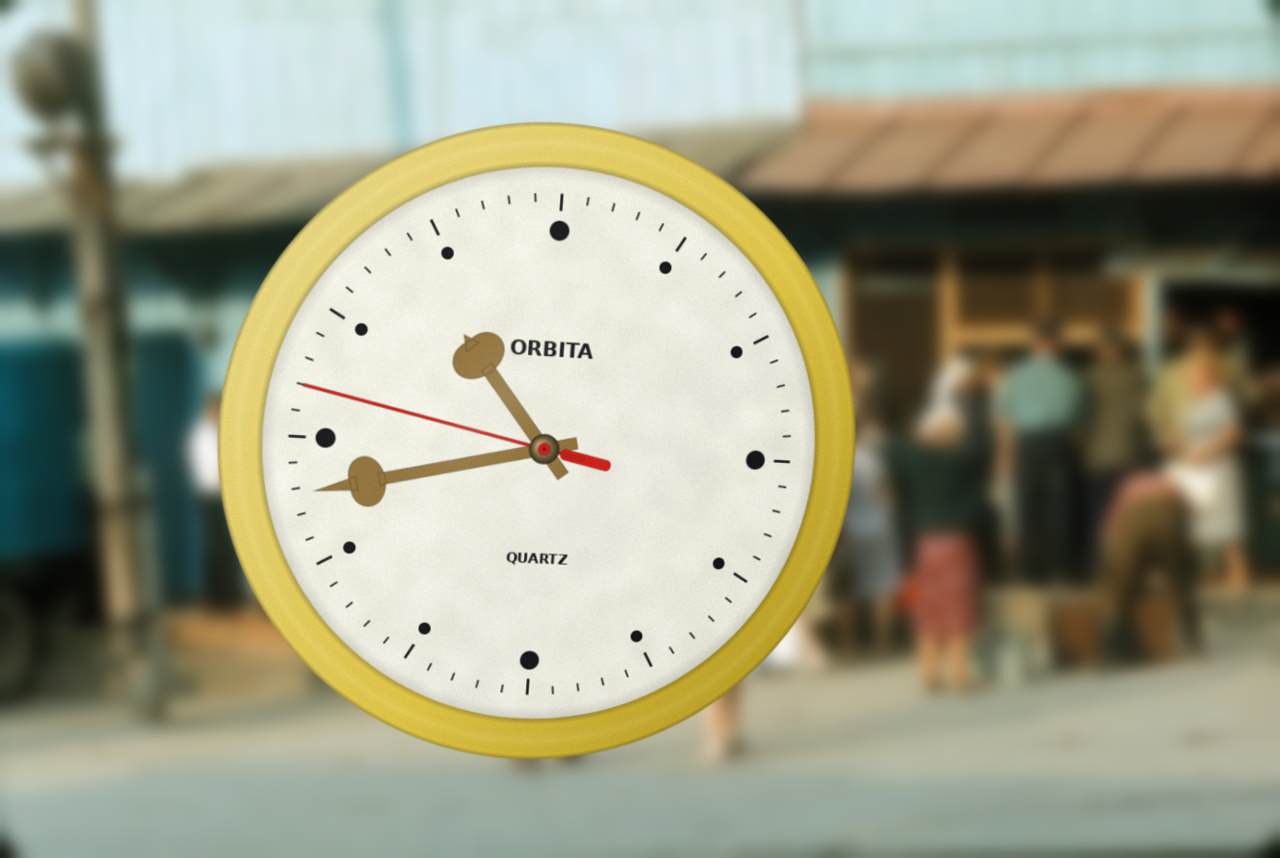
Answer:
h=10 m=42 s=47
